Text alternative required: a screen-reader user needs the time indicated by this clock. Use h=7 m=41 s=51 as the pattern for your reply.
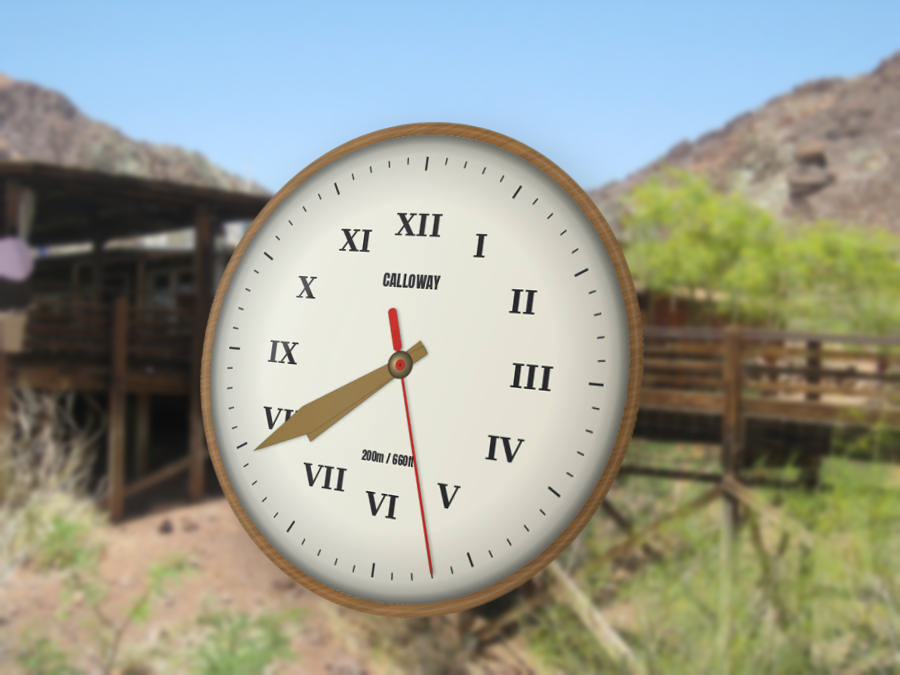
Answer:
h=7 m=39 s=27
